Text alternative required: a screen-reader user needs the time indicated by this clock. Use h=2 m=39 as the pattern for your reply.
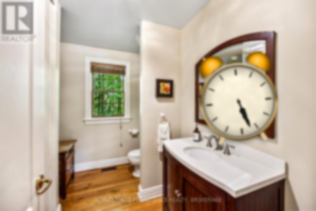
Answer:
h=5 m=27
